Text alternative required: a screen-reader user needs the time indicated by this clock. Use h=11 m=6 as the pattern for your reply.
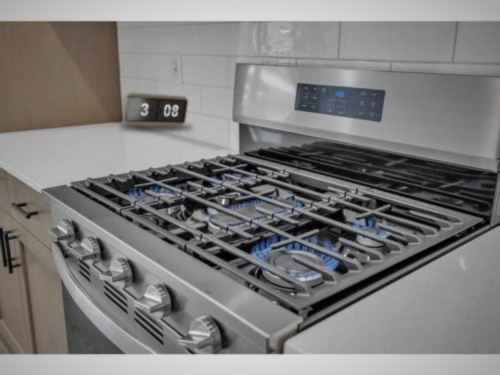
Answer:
h=3 m=8
